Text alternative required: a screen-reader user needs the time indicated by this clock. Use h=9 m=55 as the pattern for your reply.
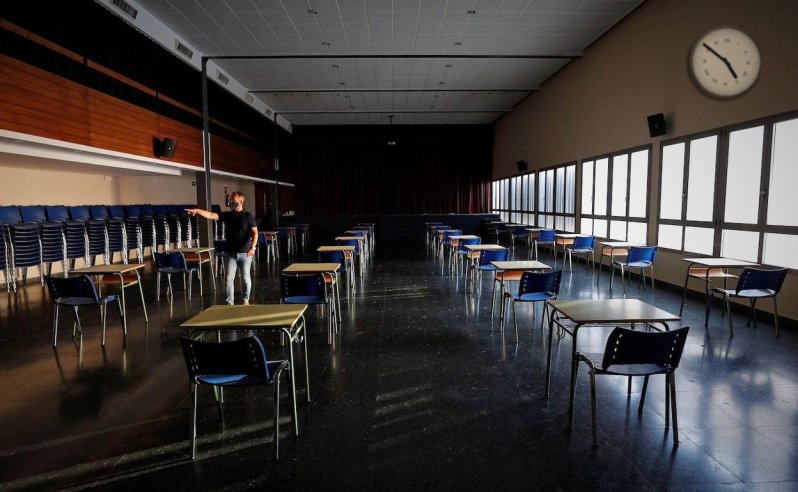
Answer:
h=4 m=51
